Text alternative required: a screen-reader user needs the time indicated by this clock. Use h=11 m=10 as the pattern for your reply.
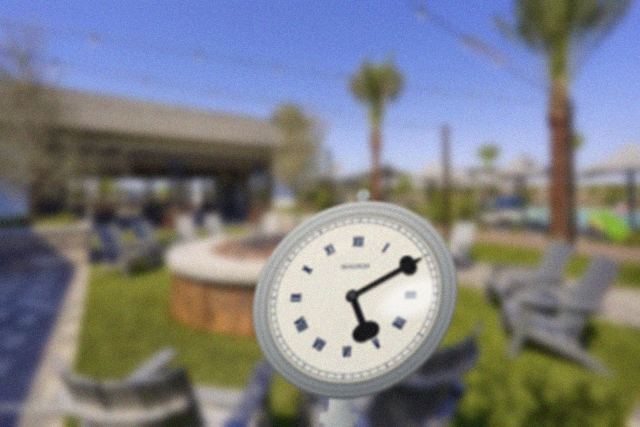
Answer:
h=5 m=10
